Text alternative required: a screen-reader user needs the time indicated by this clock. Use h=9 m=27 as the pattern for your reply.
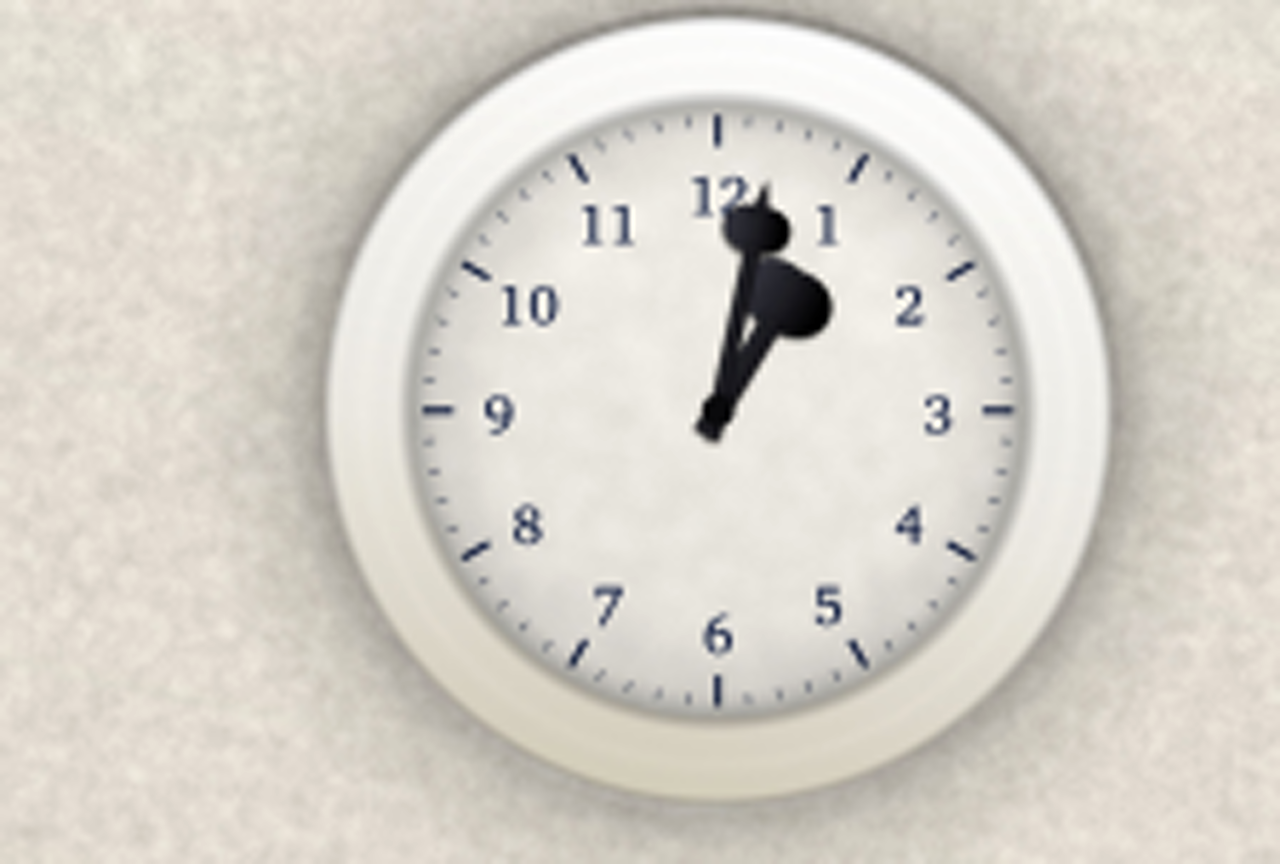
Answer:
h=1 m=2
